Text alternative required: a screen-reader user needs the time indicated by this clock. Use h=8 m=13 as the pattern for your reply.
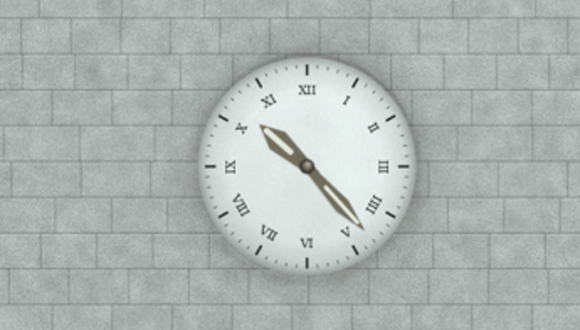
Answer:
h=10 m=23
